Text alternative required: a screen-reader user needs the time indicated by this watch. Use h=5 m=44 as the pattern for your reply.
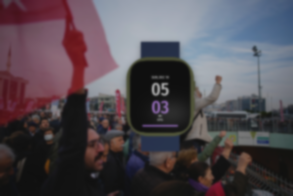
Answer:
h=5 m=3
